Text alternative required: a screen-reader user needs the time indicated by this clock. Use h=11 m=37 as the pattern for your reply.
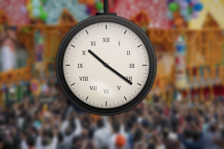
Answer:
h=10 m=21
